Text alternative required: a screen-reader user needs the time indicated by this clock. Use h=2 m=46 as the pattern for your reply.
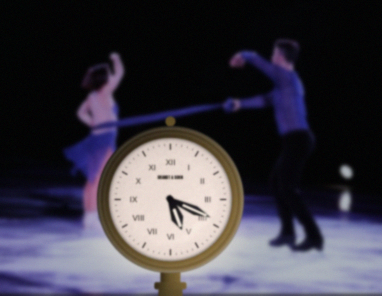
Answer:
h=5 m=19
